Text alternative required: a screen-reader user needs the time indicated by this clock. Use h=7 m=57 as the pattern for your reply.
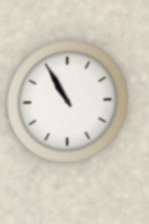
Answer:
h=10 m=55
